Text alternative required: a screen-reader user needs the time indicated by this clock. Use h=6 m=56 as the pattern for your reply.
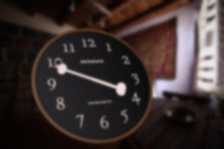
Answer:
h=3 m=49
